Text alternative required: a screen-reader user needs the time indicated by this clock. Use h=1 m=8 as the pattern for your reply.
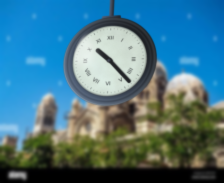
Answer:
h=10 m=23
